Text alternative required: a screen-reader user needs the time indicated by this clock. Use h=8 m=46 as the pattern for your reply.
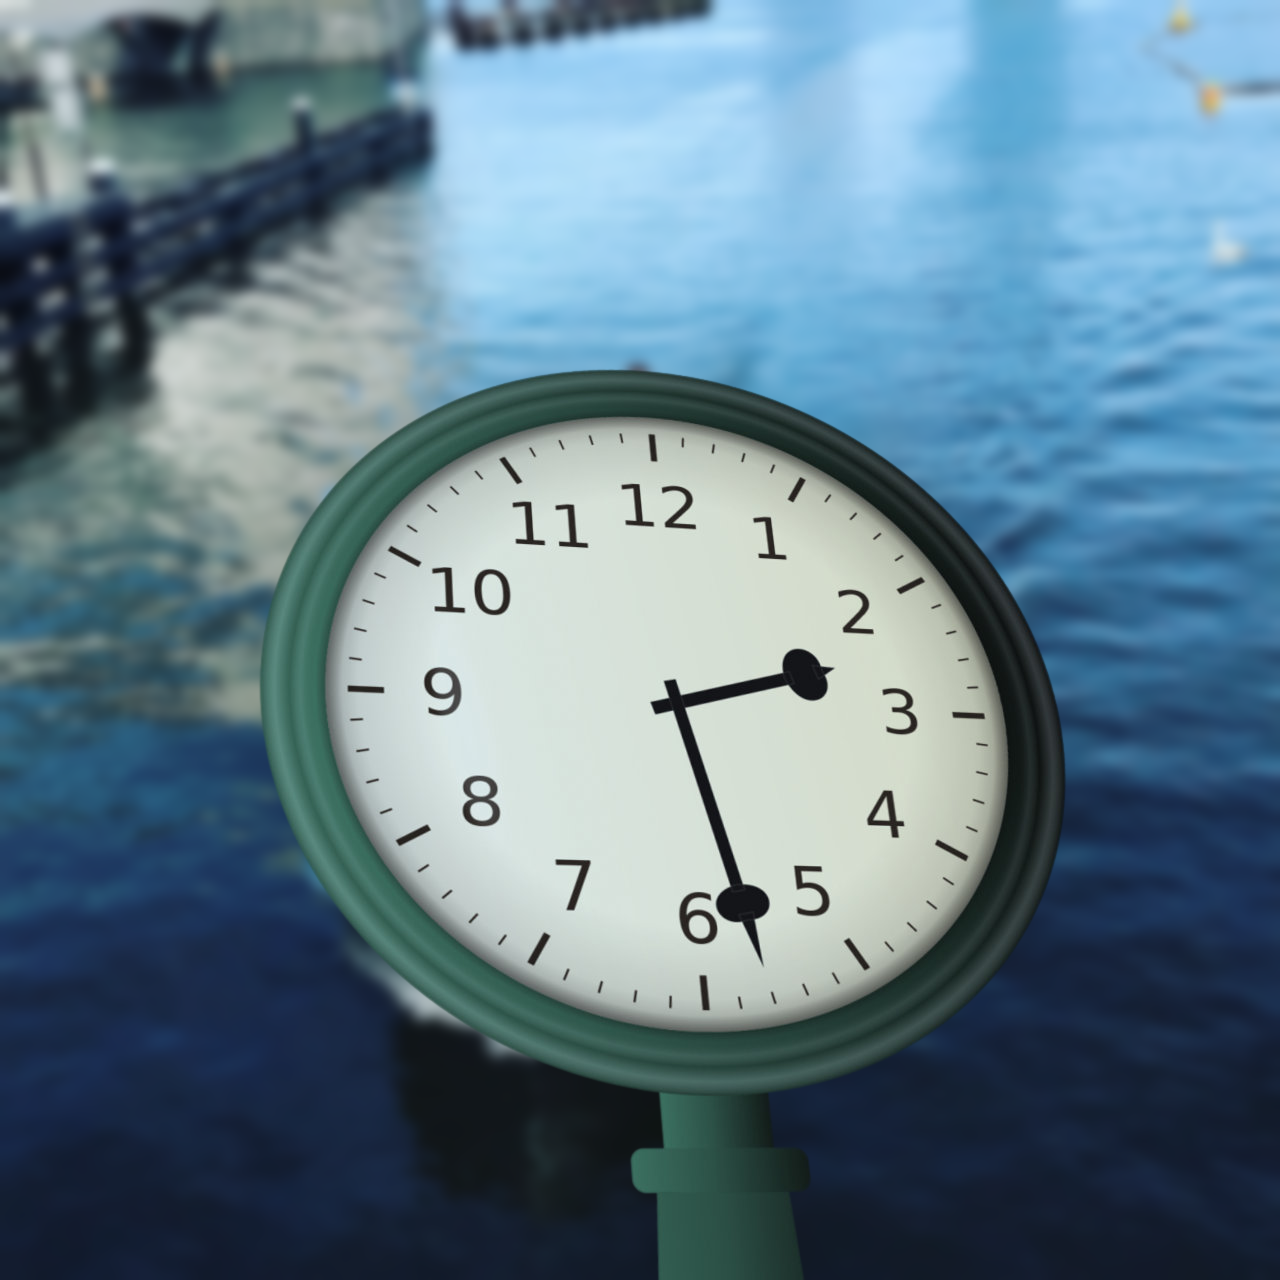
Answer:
h=2 m=28
